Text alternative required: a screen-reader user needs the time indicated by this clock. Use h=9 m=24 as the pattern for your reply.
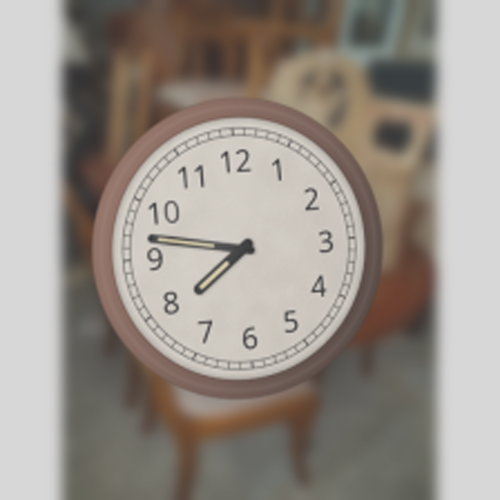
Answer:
h=7 m=47
